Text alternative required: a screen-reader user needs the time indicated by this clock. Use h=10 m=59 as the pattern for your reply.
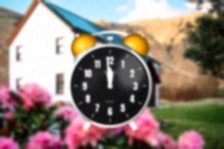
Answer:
h=11 m=59
